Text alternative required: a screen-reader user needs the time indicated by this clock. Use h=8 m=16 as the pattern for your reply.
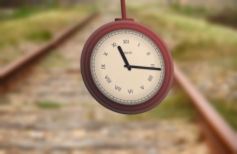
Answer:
h=11 m=16
